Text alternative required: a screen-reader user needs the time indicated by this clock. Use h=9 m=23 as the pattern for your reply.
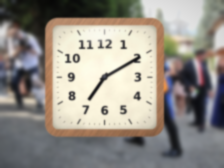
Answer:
h=7 m=10
